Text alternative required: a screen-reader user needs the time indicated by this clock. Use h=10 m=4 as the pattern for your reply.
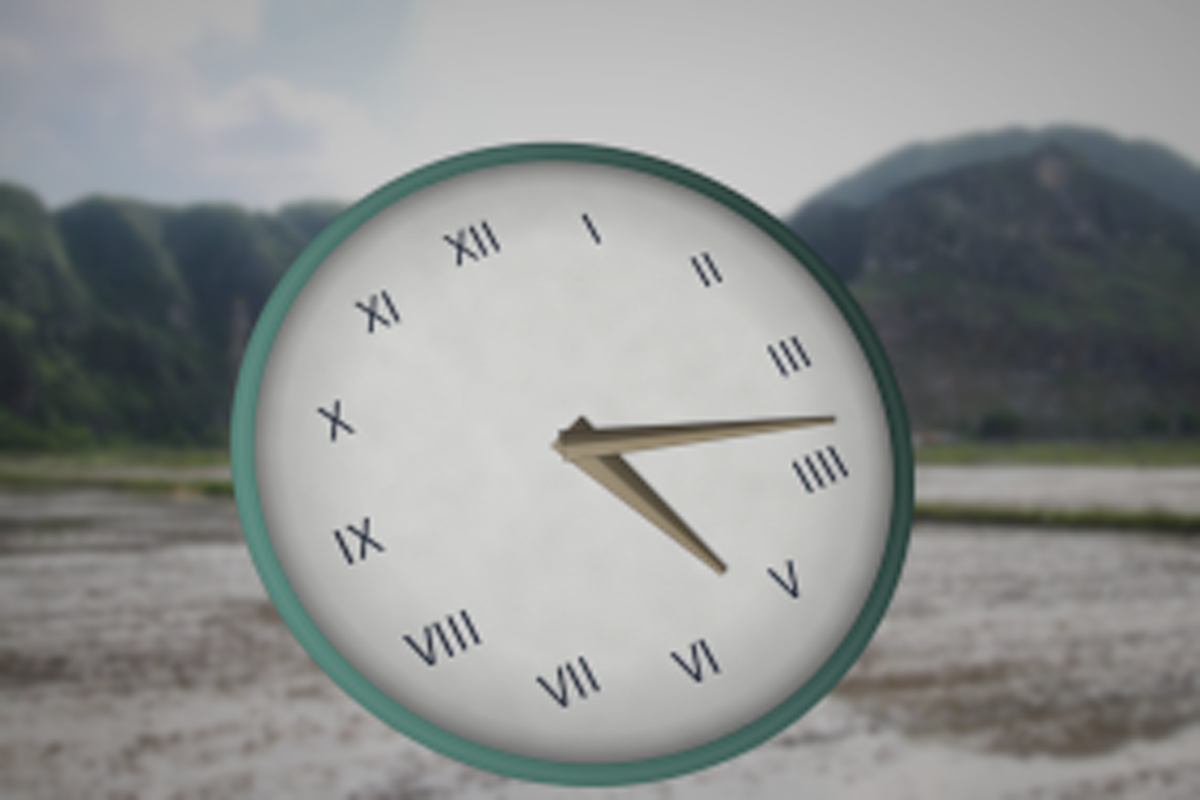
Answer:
h=5 m=18
